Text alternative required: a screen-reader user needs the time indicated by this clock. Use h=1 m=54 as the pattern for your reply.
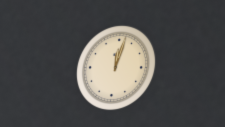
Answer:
h=12 m=2
